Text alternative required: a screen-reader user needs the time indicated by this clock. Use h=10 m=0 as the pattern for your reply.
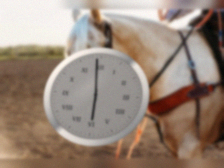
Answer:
h=5 m=59
